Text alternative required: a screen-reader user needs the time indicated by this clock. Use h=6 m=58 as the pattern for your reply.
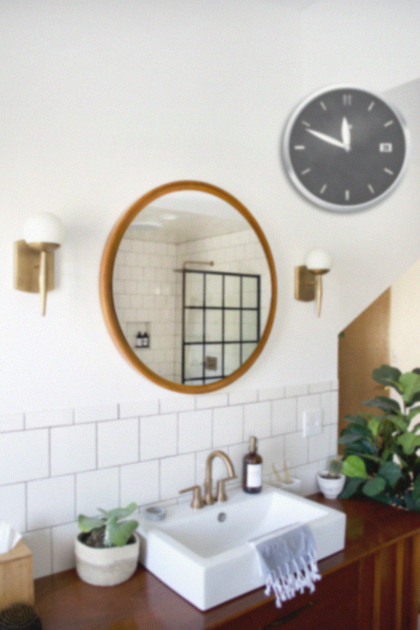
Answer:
h=11 m=49
